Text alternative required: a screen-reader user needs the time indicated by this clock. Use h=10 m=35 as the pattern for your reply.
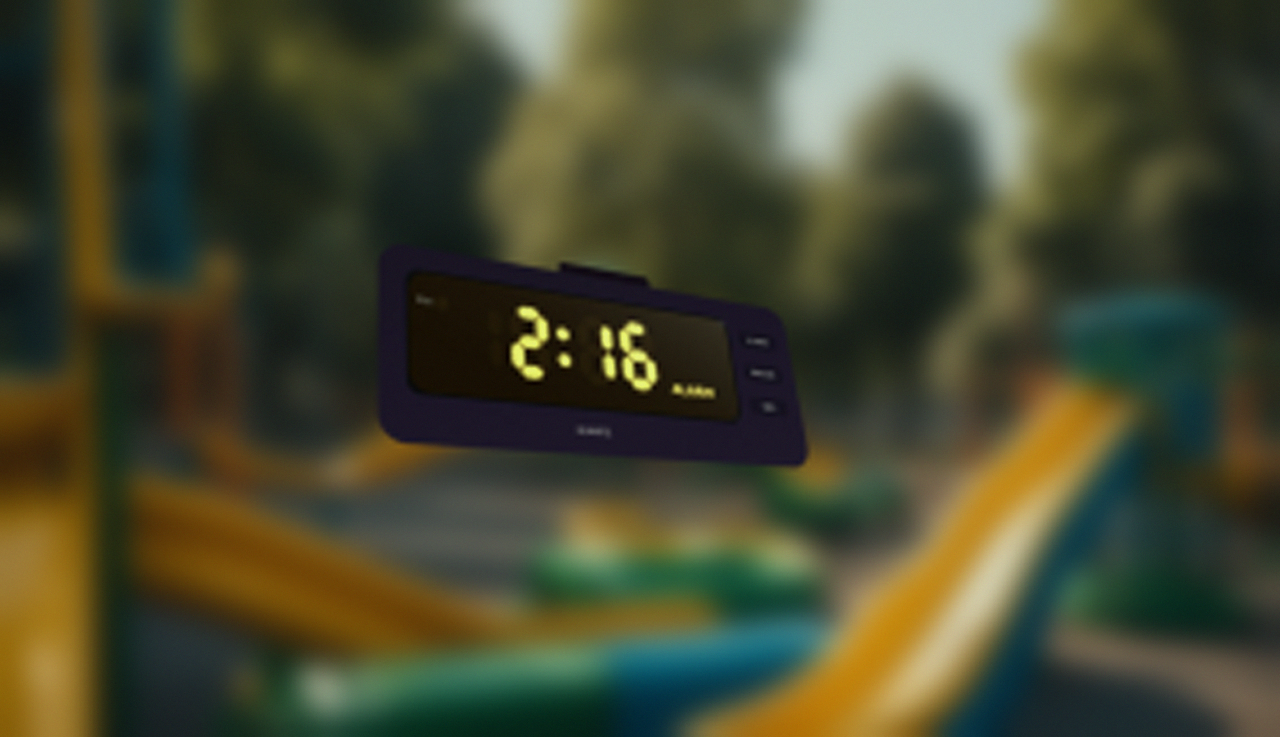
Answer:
h=2 m=16
